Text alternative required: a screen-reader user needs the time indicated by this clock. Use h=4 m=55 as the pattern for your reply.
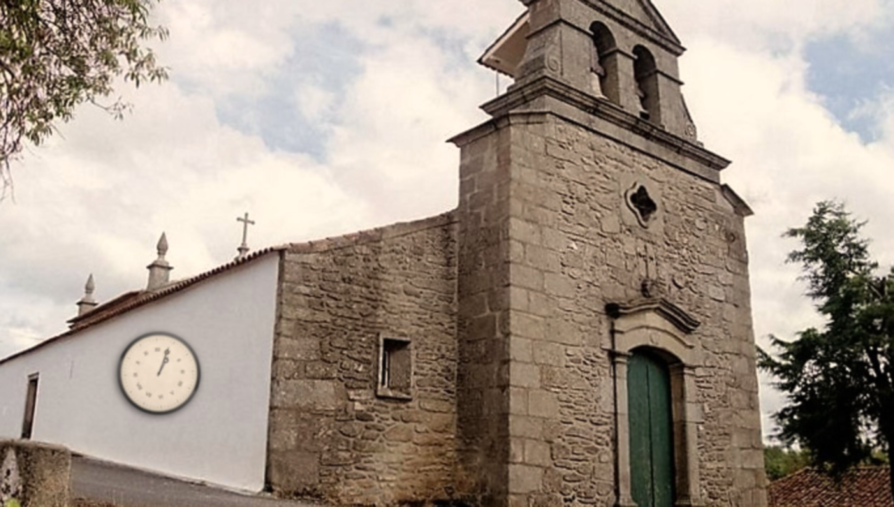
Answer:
h=1 m=4
